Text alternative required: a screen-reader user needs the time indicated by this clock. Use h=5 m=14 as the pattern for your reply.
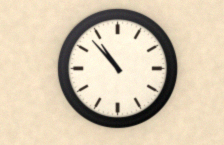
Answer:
h=10 m=53
